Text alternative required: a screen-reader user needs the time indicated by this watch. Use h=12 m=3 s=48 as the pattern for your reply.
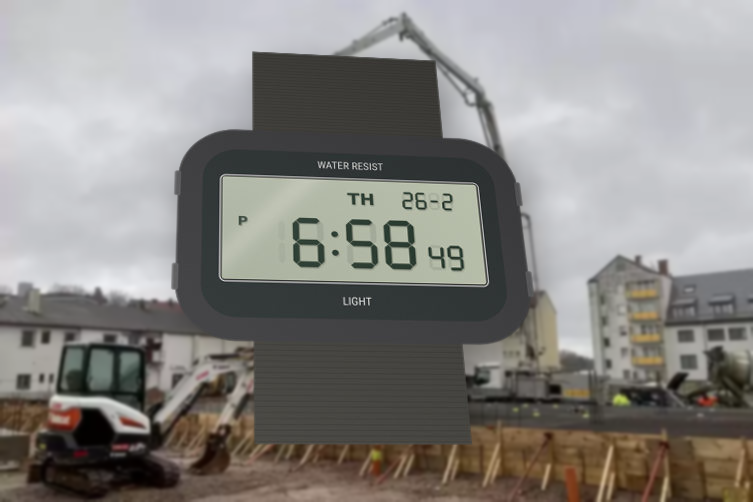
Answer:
h=6 m=58 s=49
